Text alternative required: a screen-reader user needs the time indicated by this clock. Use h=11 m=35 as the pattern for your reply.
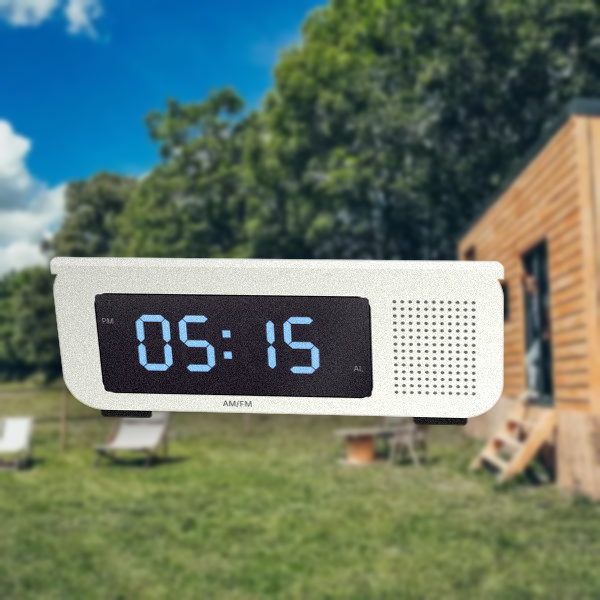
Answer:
h=5 m=15
